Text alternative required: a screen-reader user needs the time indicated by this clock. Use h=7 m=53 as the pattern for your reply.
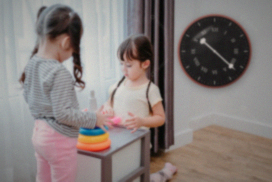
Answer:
h=10 m=22
